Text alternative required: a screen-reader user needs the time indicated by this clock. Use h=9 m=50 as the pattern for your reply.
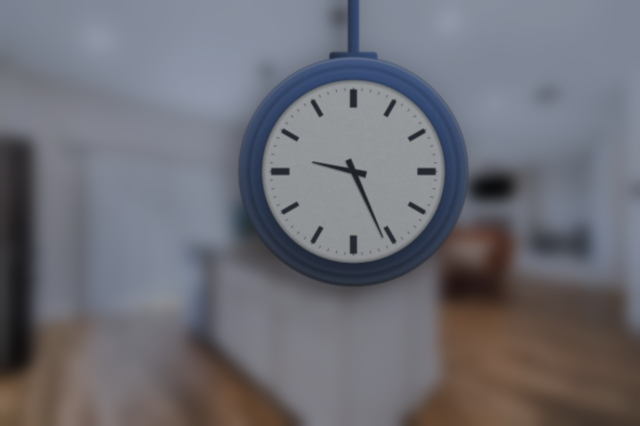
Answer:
h=9 m=26
